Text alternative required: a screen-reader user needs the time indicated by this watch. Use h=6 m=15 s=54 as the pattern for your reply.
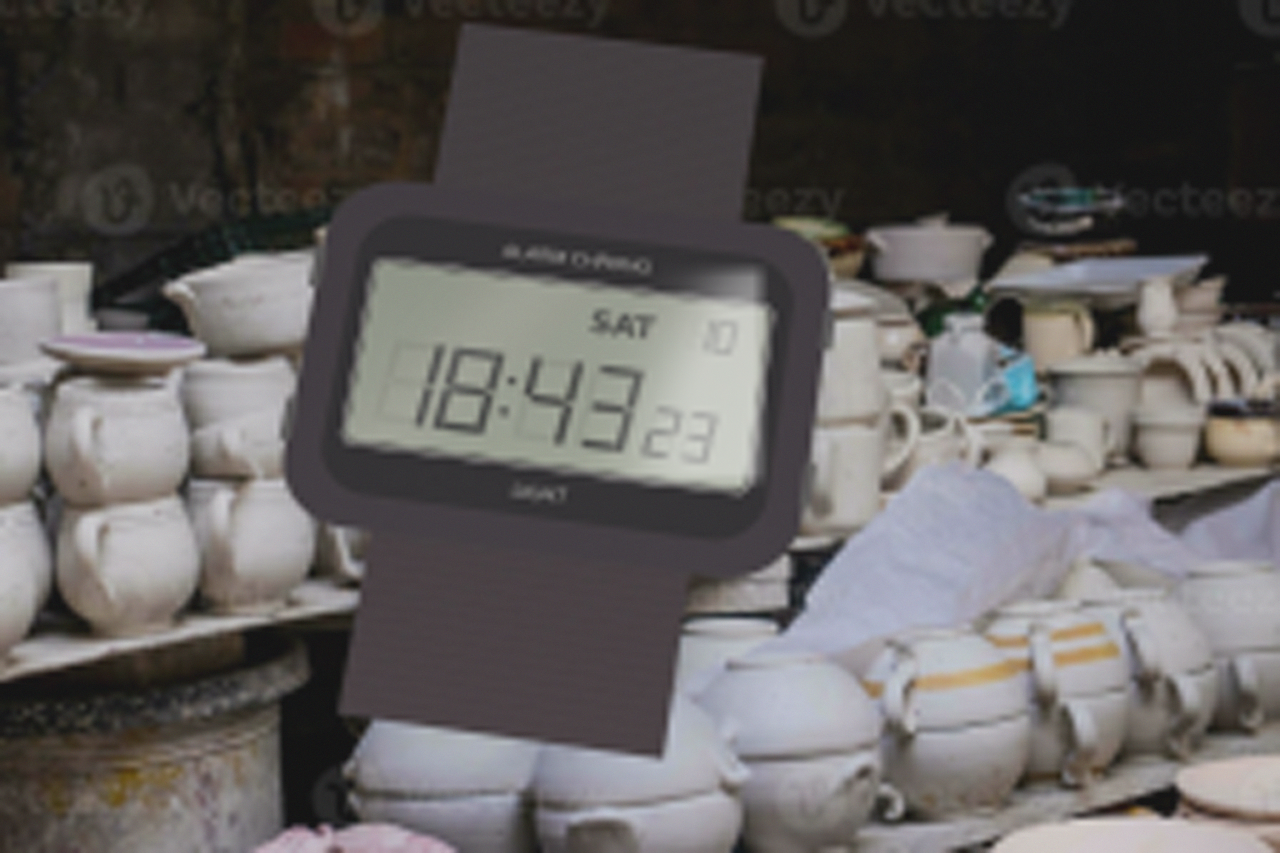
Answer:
h=18 m=43 s=23
